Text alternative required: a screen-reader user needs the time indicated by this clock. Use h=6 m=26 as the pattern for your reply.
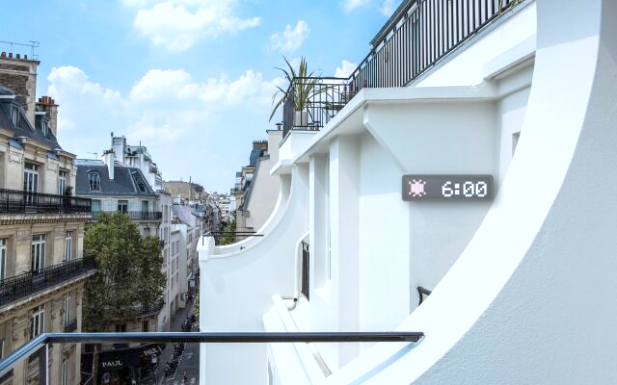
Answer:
h=6 m=0
